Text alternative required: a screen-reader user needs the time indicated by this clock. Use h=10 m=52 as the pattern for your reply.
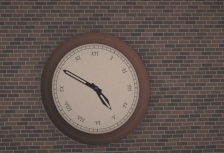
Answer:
h=4 m=50
